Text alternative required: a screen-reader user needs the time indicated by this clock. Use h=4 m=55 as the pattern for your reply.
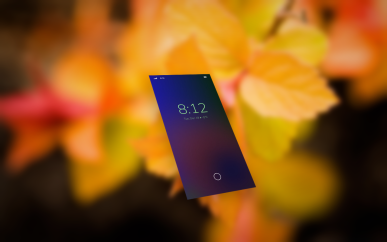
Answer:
h=8 m=12
